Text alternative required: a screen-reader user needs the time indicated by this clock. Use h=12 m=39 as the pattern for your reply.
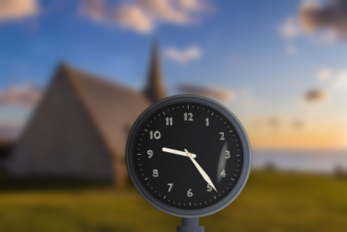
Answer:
h=9 m=24
